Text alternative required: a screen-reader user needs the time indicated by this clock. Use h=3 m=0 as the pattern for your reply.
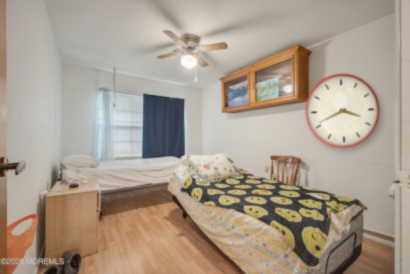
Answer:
h=3 m=41
